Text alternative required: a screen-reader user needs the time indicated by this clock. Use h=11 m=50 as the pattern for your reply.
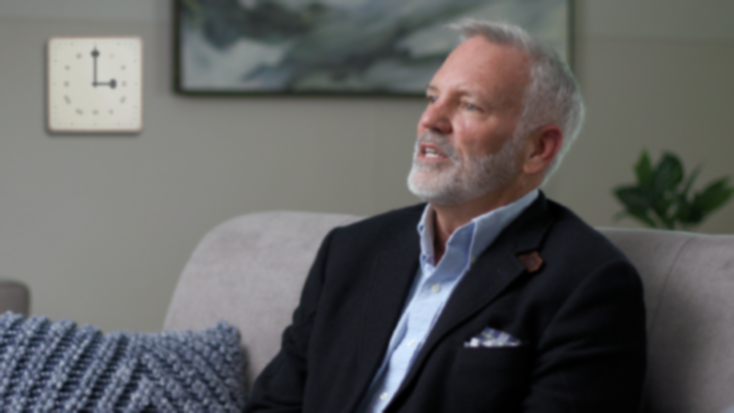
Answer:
h=3 m=0
